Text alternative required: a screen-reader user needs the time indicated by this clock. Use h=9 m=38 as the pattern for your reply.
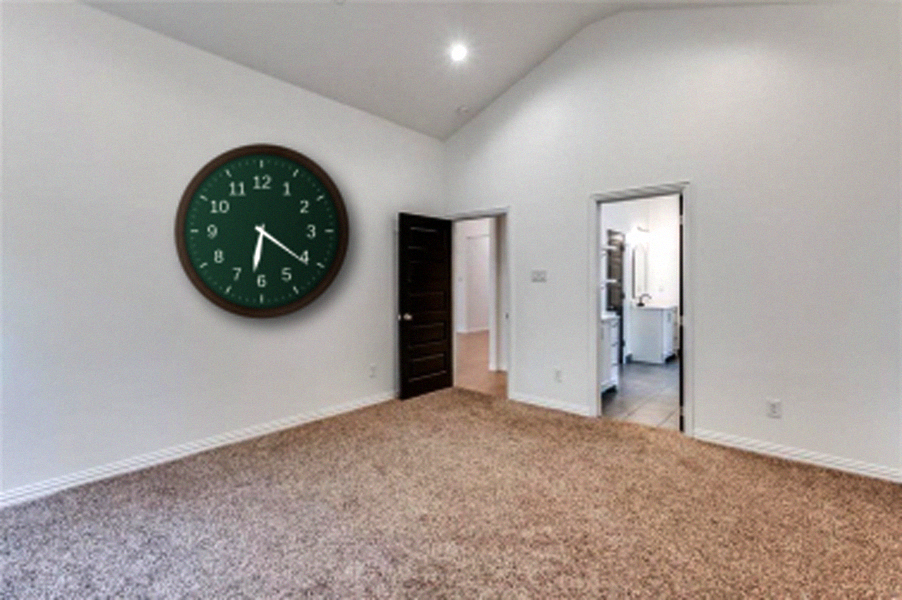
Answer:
h=6 m=21
